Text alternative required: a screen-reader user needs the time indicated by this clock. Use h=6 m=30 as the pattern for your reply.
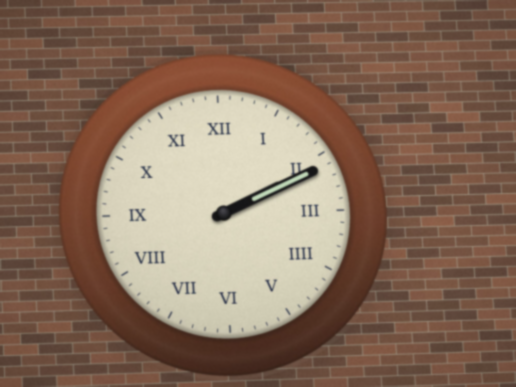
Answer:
h=2 m=11
